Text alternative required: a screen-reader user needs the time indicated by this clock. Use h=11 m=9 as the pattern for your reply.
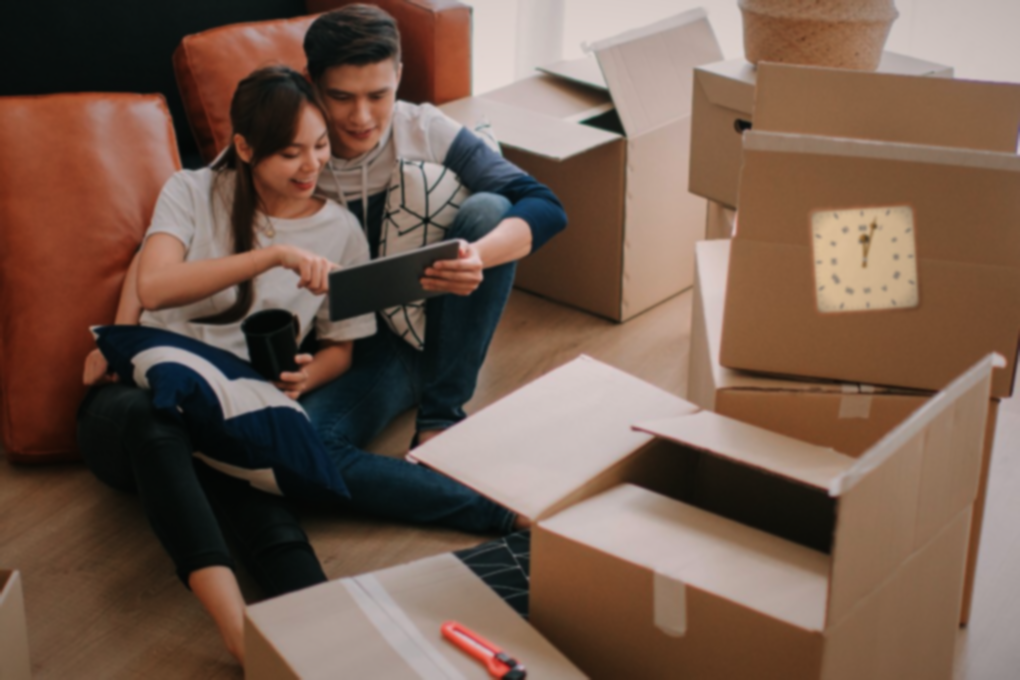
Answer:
h=12 m=3
